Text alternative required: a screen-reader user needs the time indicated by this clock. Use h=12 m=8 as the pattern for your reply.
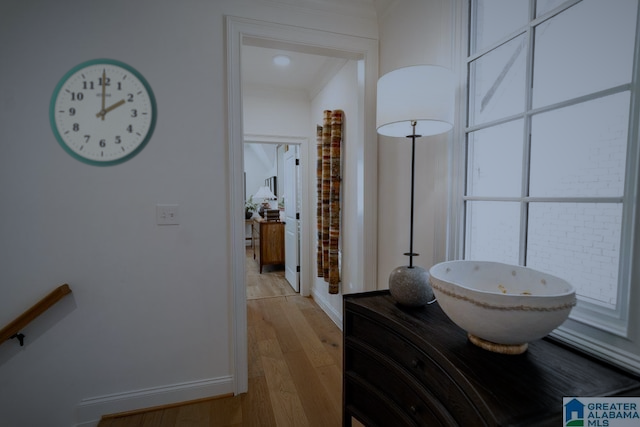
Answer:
h=2 m=0
